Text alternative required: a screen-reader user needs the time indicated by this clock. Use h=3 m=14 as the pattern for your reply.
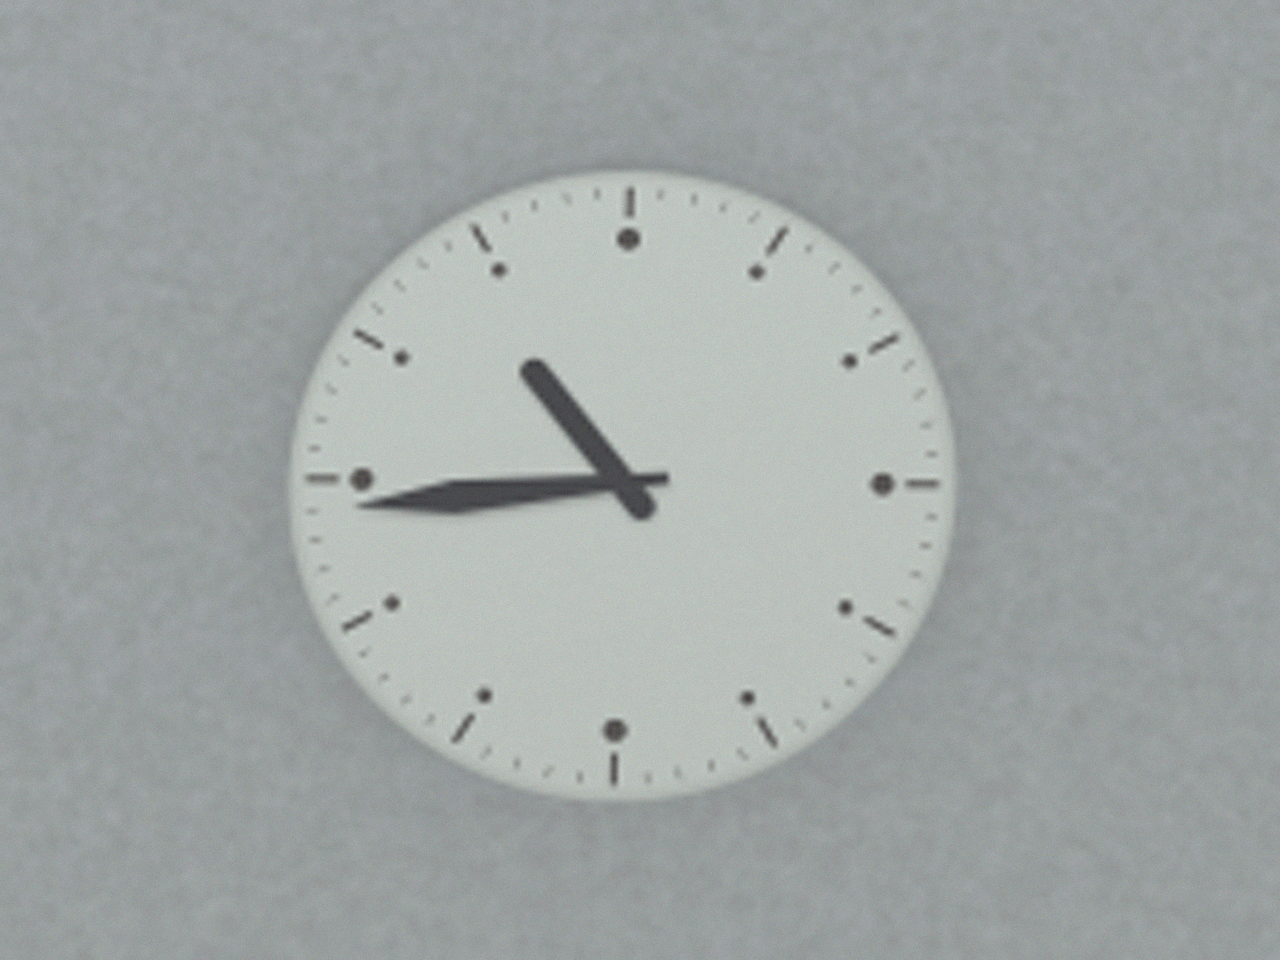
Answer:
h=10 m=44
